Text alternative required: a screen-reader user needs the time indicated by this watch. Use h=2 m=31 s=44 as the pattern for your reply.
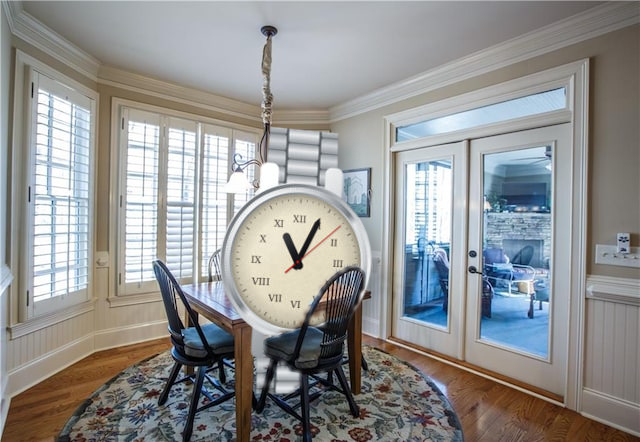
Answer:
h=11 m=4 s=8
